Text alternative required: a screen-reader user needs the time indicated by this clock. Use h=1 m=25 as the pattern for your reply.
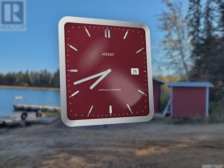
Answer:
h=7 m=42
